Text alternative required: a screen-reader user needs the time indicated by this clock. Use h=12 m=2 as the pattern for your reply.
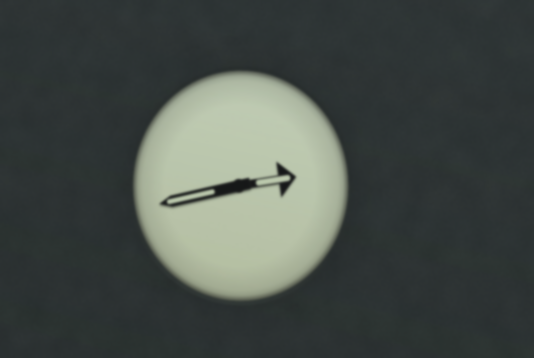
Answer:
h=2 m=43
